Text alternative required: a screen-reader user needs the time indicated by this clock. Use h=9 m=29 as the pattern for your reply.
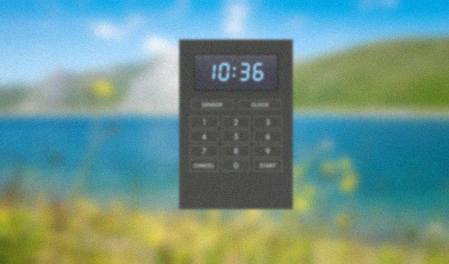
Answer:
h=10 m=36
